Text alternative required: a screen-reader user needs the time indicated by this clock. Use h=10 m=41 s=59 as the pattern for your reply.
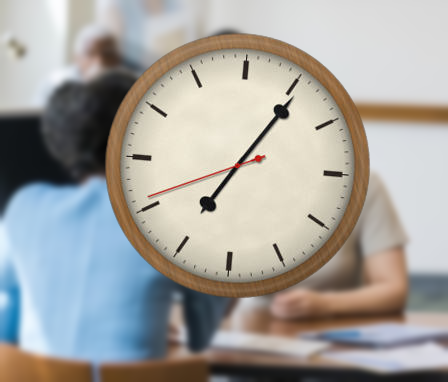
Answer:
h=7 m=5 s=41
